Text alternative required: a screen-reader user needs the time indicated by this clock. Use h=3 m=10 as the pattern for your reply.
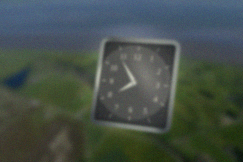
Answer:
h=7 m=54
